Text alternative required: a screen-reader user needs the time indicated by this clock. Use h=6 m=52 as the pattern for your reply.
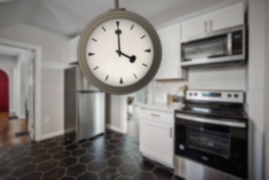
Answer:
h=4 m=0
